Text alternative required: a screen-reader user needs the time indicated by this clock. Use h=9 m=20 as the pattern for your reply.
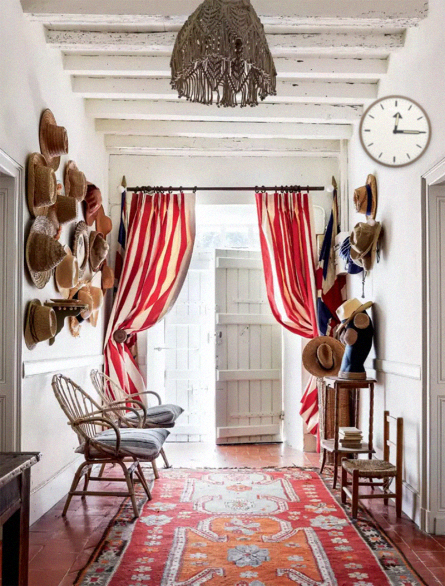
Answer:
h=12 m=15
